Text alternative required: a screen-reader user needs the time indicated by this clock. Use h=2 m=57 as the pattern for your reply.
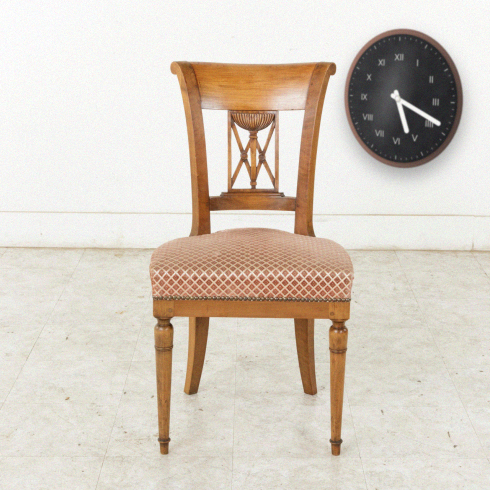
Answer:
h=5 m=19
